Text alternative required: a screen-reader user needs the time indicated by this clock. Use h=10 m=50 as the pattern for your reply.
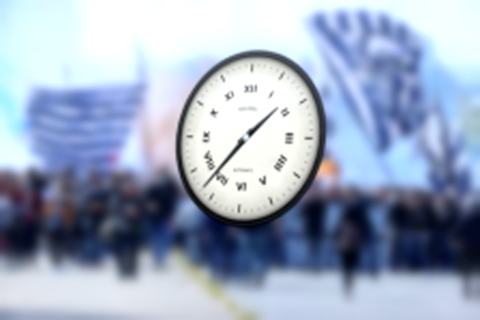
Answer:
h=1 m=37
